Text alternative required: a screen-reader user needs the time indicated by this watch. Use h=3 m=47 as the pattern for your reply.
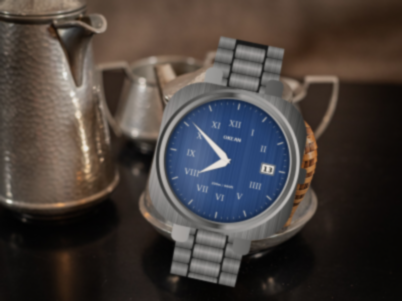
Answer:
h=7 m=51
